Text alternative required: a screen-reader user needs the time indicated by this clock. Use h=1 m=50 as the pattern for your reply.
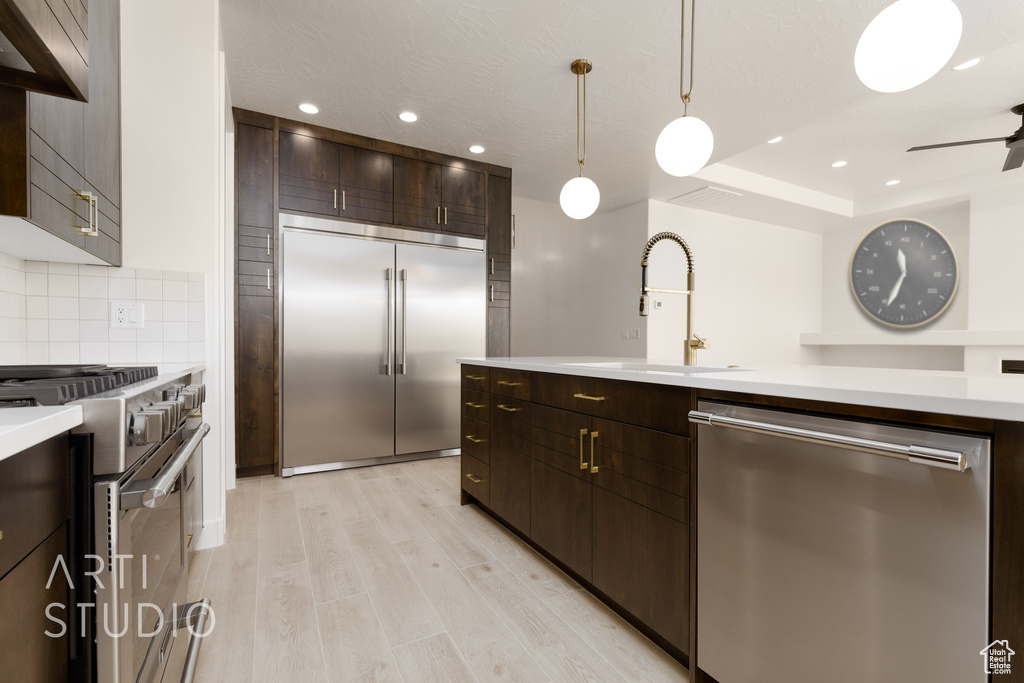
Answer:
h=11 m=34
